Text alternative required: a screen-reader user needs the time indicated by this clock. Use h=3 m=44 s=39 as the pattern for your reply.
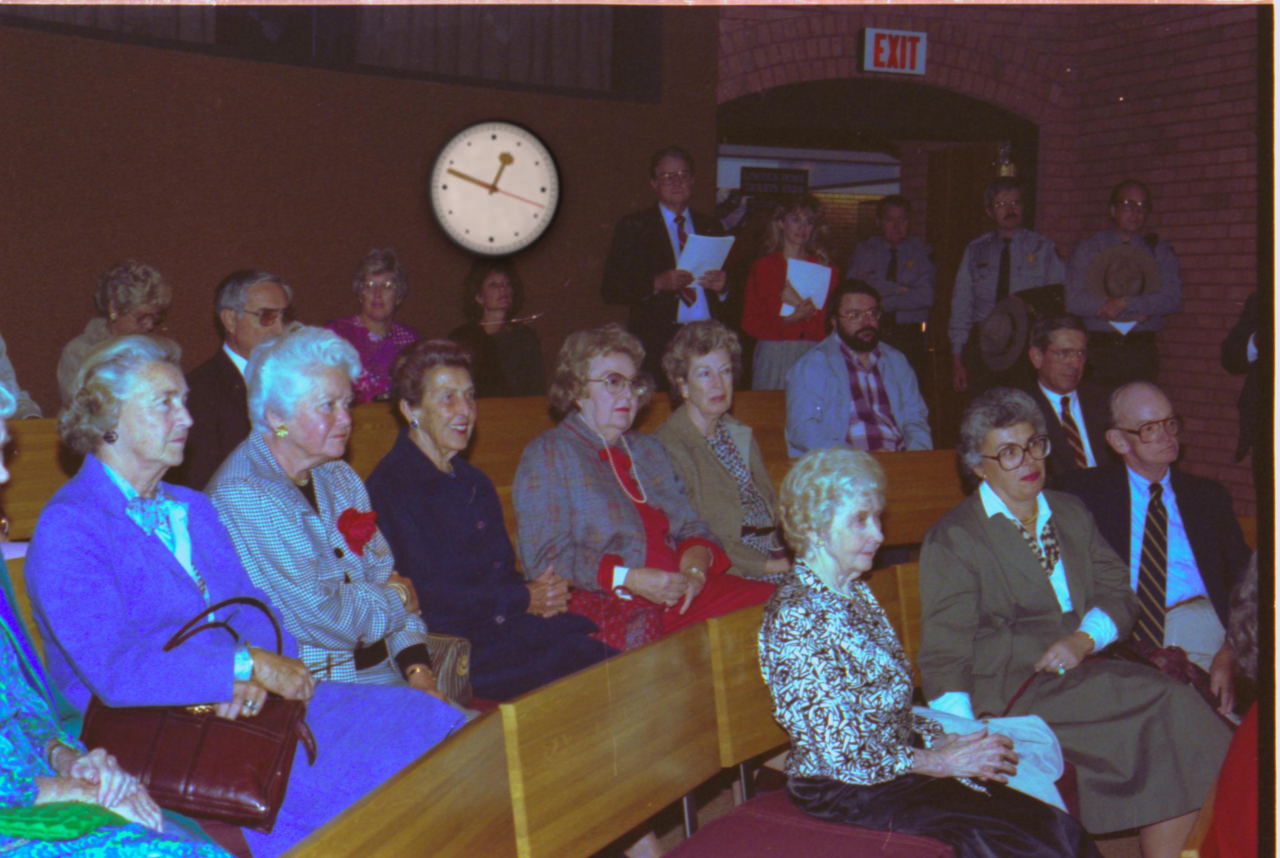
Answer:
h=12 m=48 s=18
